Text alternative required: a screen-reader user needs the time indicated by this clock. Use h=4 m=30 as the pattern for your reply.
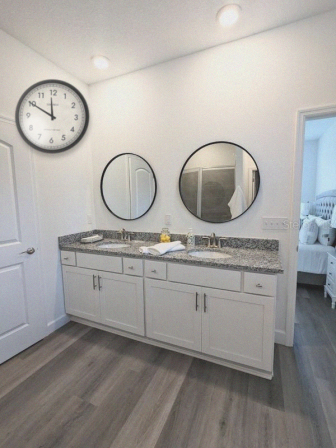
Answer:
h=11 m=50
